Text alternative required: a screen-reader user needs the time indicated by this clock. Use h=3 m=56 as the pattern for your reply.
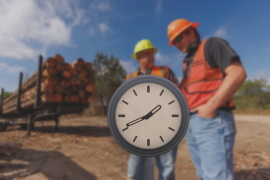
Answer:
h=1 m=41
